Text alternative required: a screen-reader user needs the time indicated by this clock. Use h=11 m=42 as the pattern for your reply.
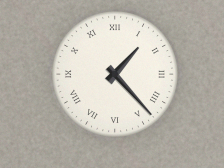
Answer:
h=1 m=23
